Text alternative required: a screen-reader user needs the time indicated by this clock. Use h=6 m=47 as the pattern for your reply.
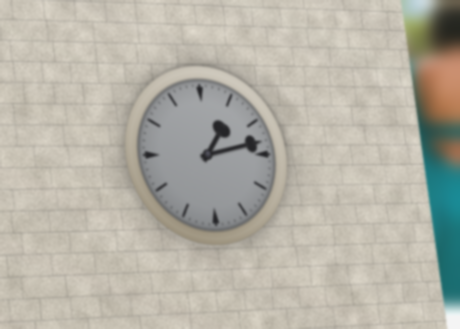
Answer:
h=1 m=13
